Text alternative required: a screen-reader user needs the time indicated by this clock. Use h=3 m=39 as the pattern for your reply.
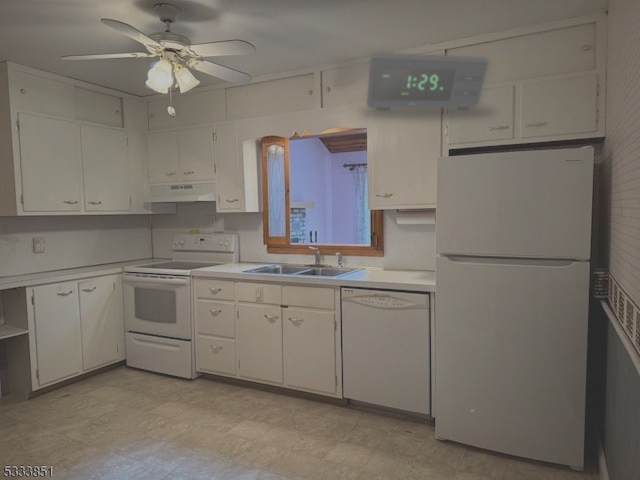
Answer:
h=1 m=29
